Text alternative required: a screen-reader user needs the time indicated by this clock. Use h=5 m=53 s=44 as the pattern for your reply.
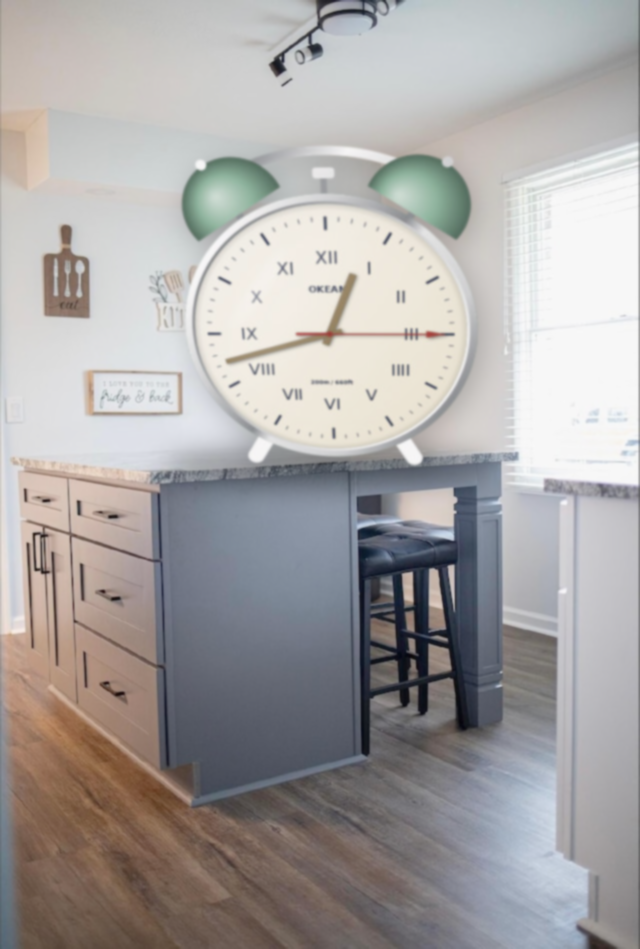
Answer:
h=12 m=42 s=15
